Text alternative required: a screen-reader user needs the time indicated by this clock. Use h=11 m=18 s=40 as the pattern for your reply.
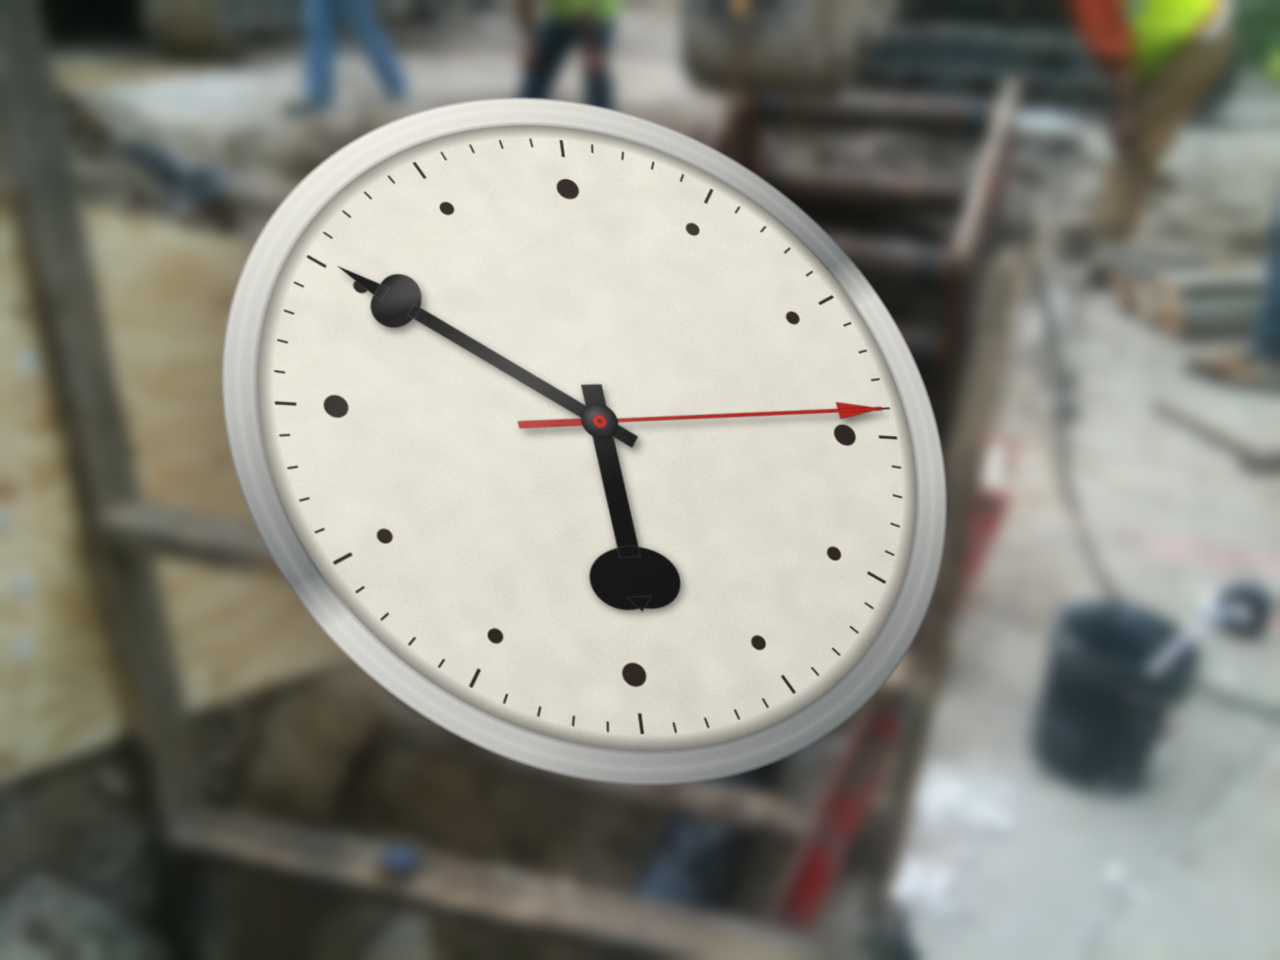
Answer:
h=5 m=50 s=14
